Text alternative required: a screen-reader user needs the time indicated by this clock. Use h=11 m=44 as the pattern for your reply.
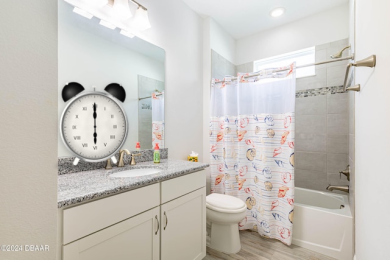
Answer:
h=6 m=0
